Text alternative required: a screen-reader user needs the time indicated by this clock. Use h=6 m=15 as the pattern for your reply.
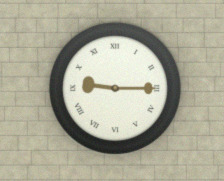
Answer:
h=9 m=15
